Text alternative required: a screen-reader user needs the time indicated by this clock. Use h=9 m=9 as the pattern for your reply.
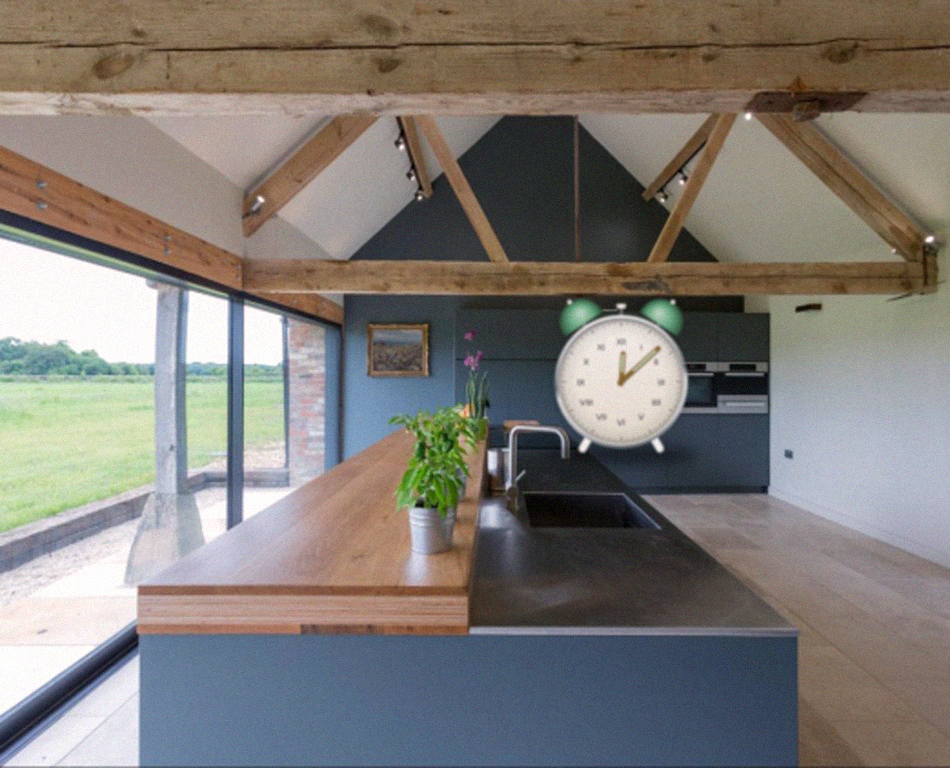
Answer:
h=12 m=8
